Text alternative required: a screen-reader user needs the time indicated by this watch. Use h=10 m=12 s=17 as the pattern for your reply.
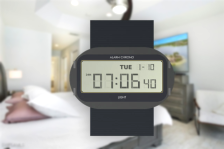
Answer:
h=7 m=6 s=40
